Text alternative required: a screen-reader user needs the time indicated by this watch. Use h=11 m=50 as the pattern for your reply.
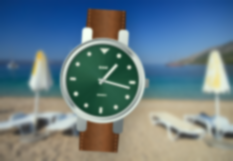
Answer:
h=1 m=17
